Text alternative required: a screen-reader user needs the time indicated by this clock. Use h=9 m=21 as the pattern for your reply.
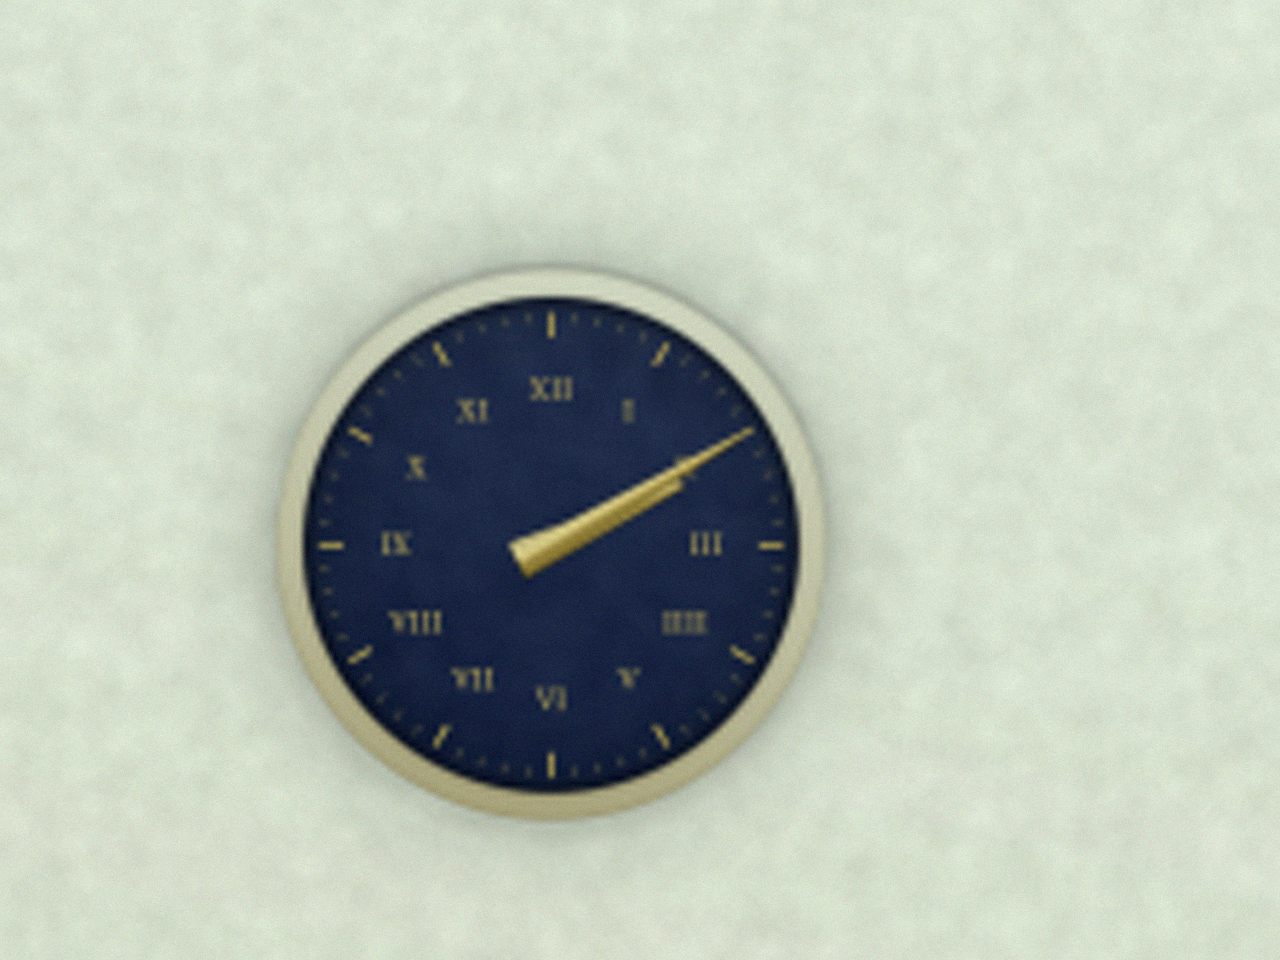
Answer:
h=2 m=10
